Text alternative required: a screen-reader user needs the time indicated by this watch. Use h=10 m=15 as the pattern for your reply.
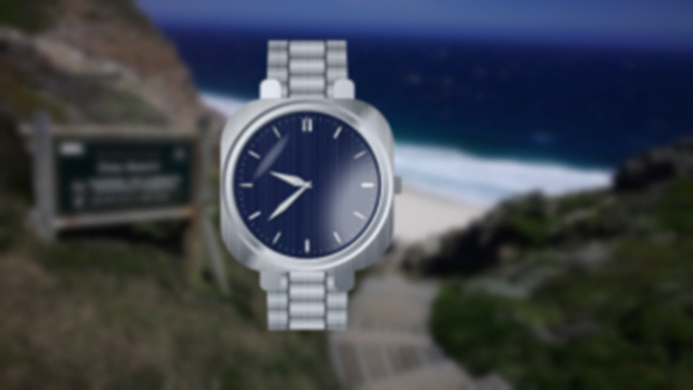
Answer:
h=9 m=38
